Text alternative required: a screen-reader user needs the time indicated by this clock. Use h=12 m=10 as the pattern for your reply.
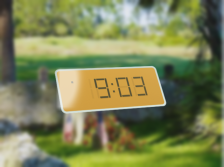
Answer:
h=9 m=3
